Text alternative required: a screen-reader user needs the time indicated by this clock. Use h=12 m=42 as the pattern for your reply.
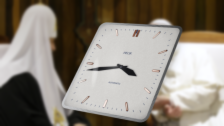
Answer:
h=3 m=43
